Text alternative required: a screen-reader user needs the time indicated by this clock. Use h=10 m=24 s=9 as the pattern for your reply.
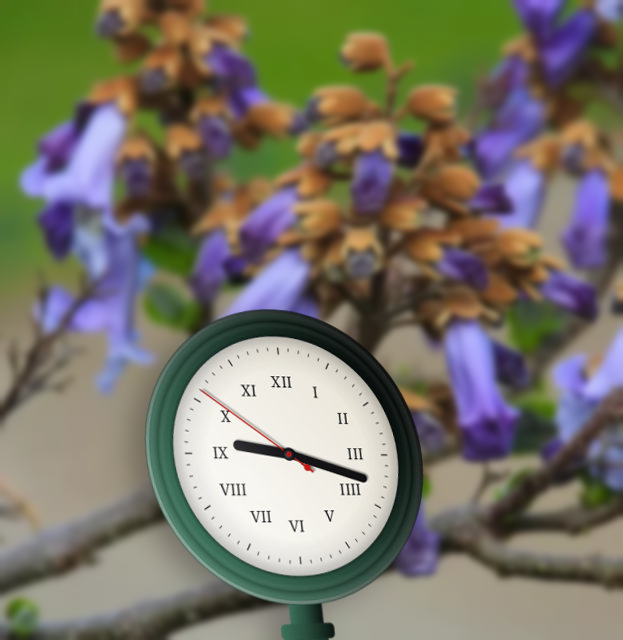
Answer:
h=9 m=17 s=51
